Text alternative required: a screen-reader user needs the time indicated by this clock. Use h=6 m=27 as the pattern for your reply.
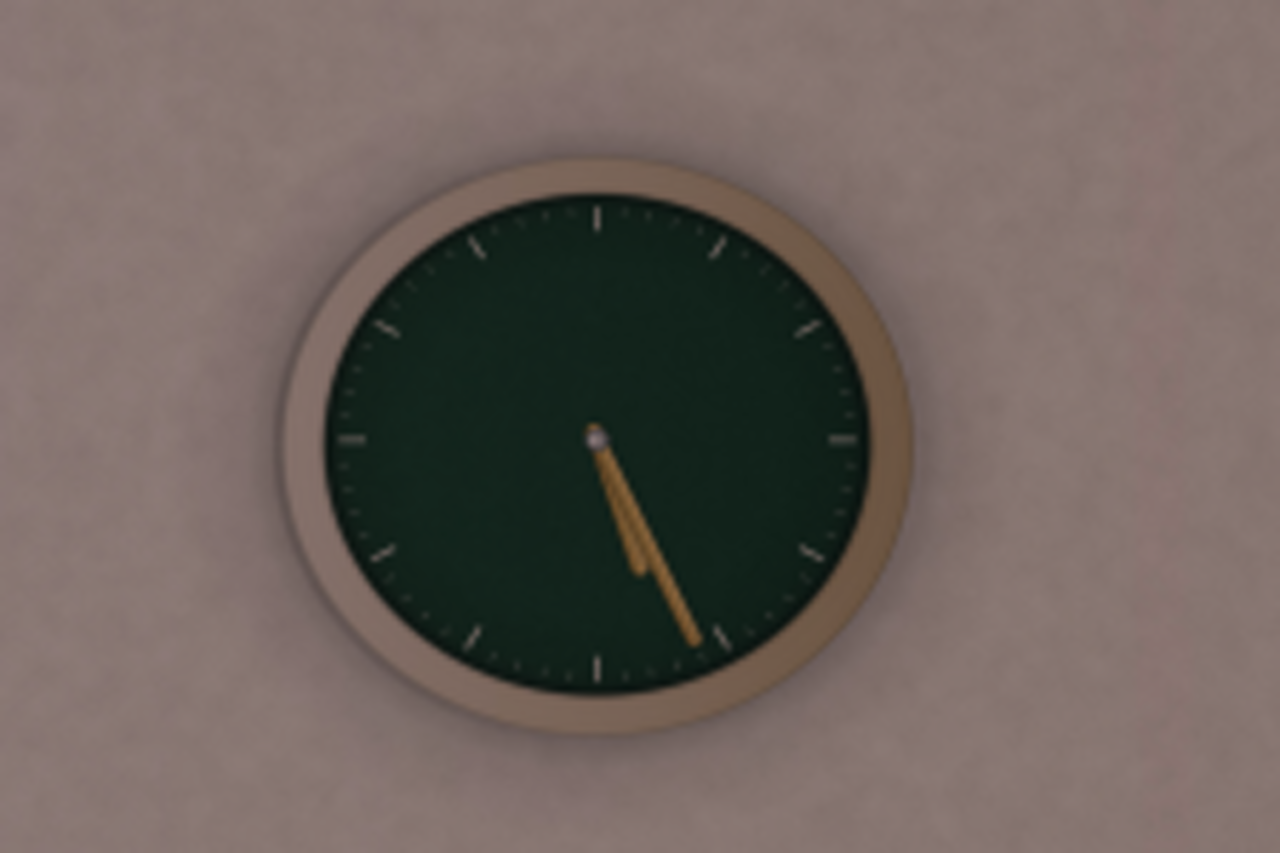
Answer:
h=5 m=26
